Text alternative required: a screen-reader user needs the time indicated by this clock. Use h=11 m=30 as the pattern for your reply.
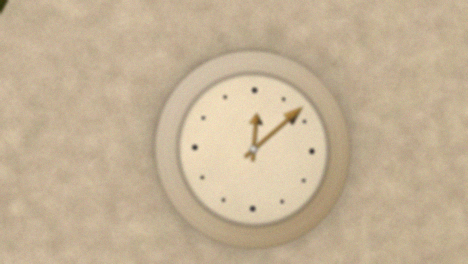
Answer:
h=12 m=8
